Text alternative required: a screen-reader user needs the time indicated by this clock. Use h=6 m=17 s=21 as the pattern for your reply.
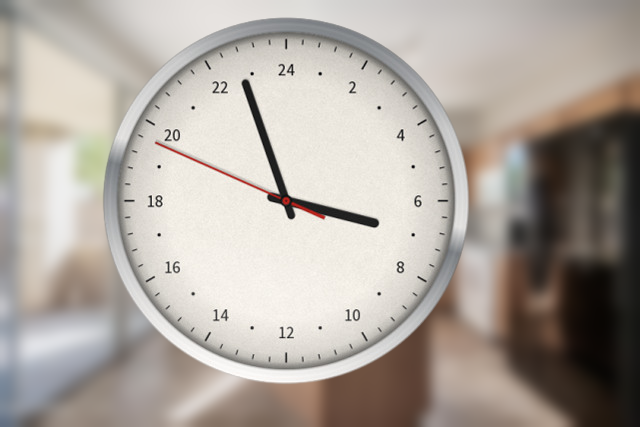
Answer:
h=6 m=56 s=49
